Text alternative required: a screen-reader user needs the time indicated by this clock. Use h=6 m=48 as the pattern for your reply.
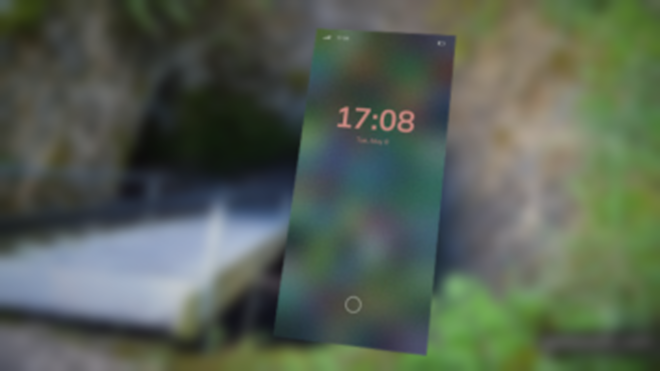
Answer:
h=17 m=8
